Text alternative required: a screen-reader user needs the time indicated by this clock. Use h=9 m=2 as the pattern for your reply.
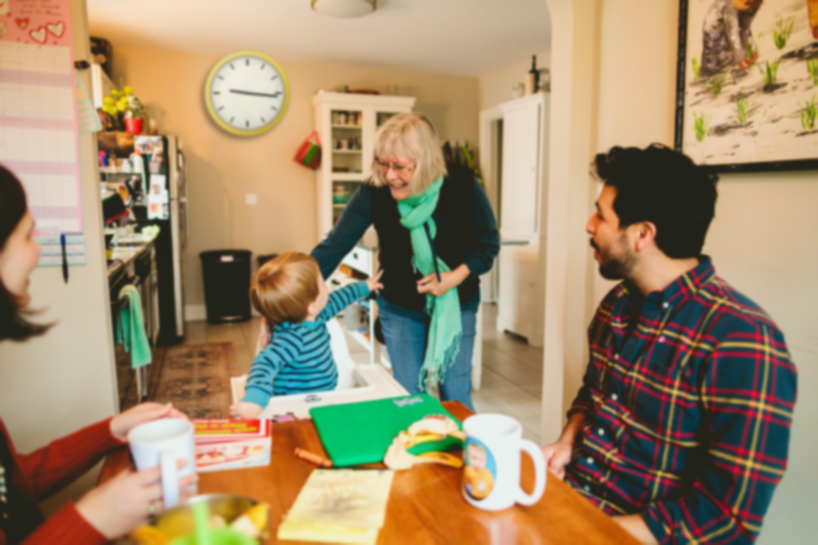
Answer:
h=9 m=16
